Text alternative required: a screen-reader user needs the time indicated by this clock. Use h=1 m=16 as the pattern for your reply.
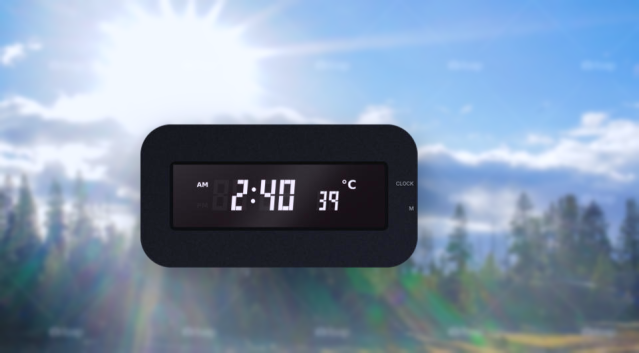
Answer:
h=2 m=40
